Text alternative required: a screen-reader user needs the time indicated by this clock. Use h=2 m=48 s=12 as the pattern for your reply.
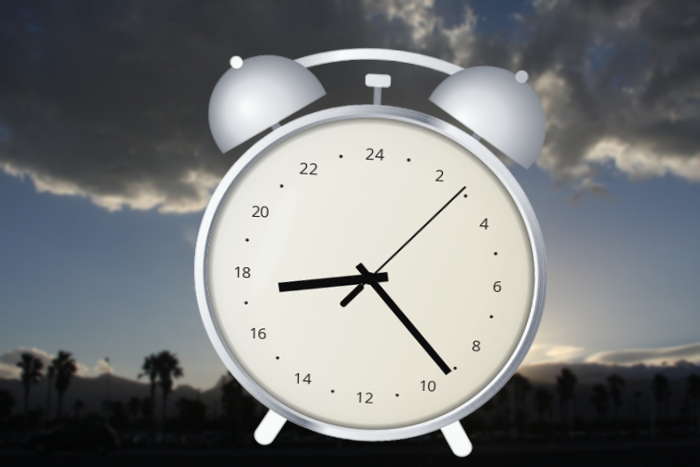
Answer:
h=17 m=23 s=7
